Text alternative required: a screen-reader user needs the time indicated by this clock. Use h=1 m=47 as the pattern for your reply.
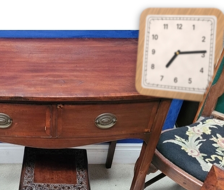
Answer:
h=7 m=14
